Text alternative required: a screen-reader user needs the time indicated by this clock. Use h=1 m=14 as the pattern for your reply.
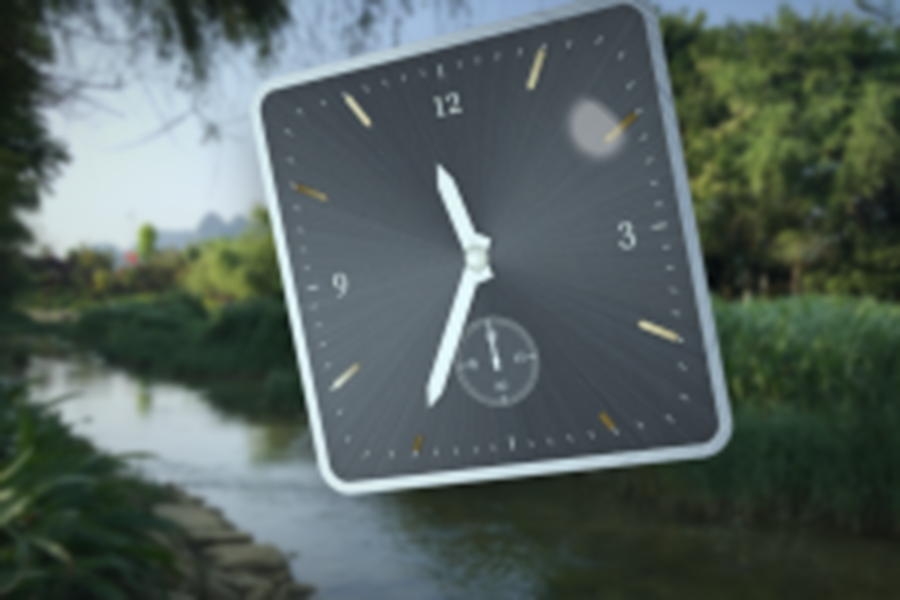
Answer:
h=11 m=35
